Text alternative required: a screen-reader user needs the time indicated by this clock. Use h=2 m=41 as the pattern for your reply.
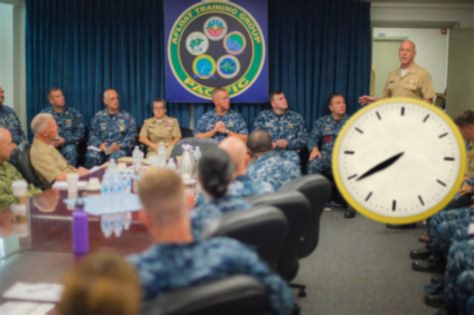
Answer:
h=7 m=39
